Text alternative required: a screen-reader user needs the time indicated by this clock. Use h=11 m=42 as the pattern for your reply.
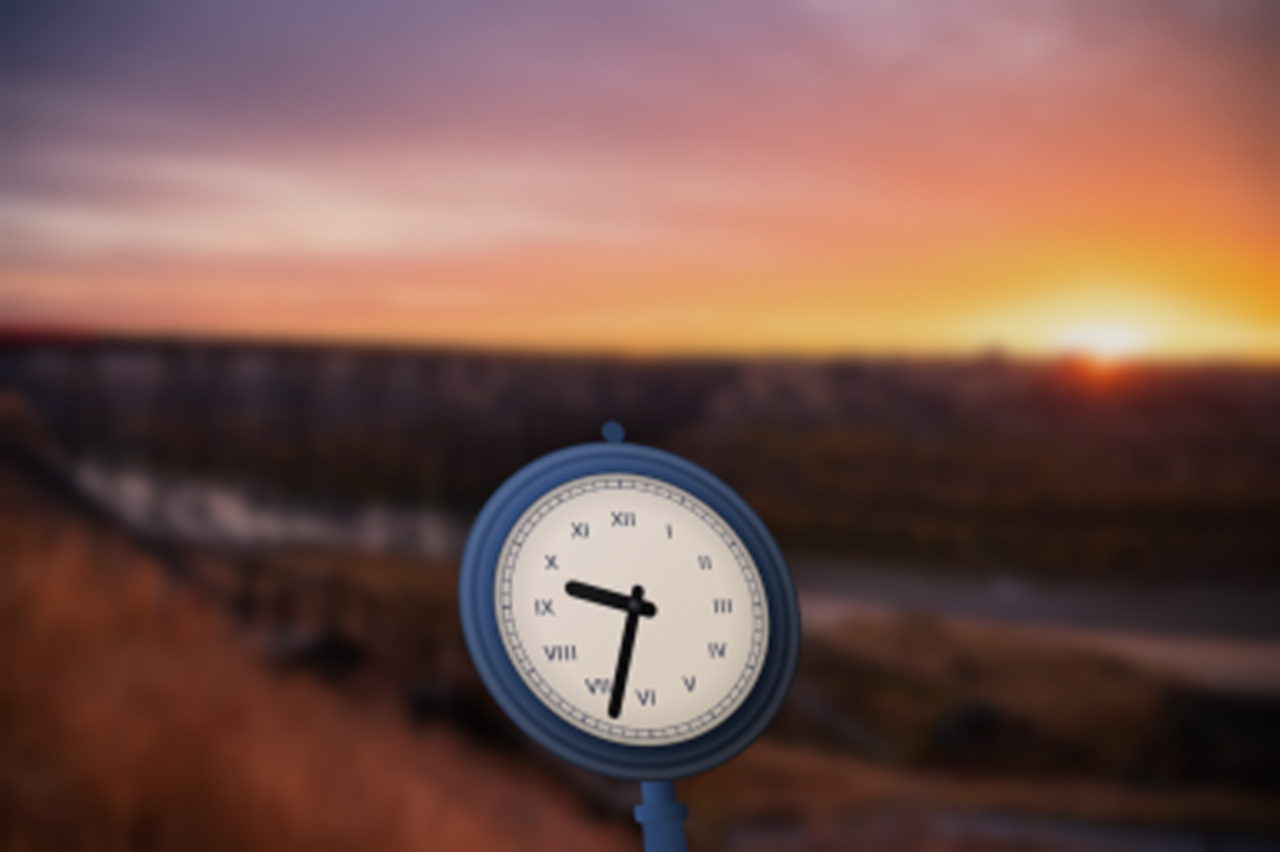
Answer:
h=9 m=33
